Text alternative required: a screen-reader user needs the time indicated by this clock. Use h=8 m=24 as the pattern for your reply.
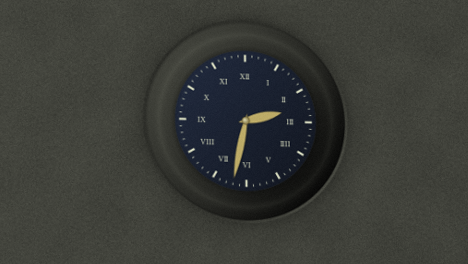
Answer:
h=2 m=32
